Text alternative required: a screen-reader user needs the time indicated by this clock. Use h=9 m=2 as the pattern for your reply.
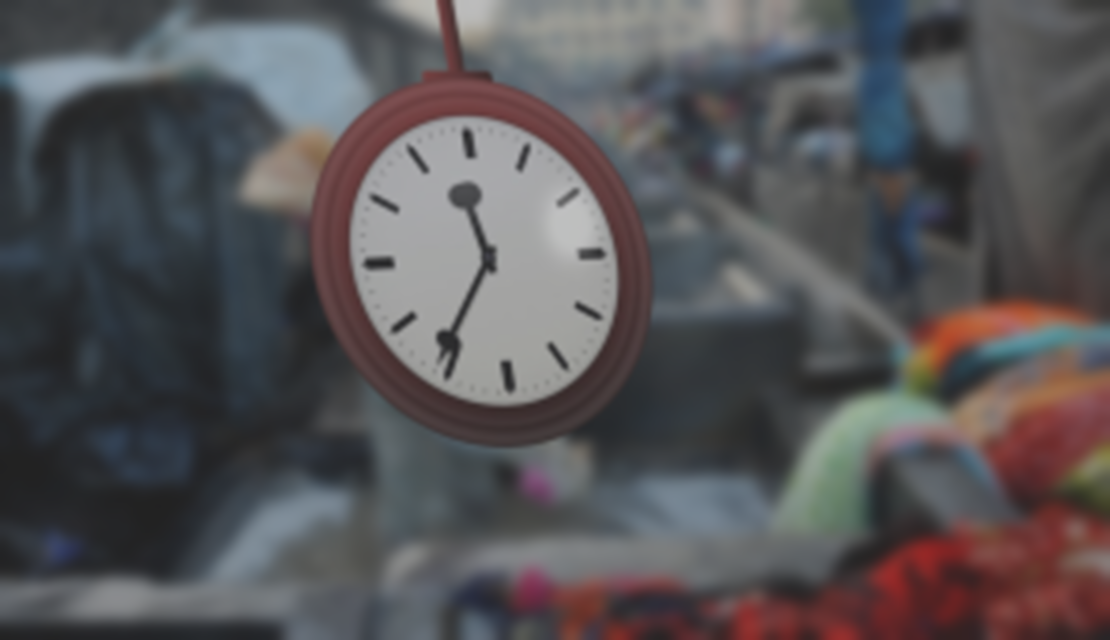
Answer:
h=11 m=36
